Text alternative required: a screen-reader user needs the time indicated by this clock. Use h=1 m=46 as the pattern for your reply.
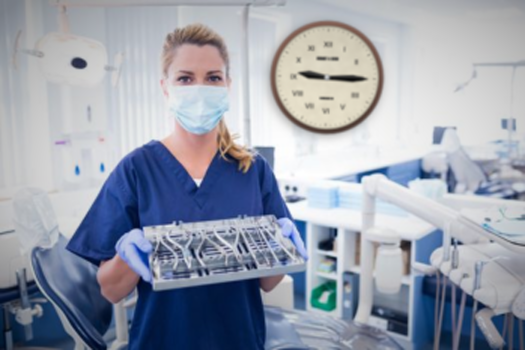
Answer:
h=9 m=15
